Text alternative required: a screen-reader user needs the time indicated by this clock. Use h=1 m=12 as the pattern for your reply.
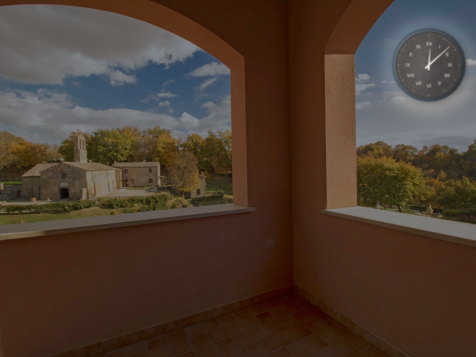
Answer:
h=12 m=8
